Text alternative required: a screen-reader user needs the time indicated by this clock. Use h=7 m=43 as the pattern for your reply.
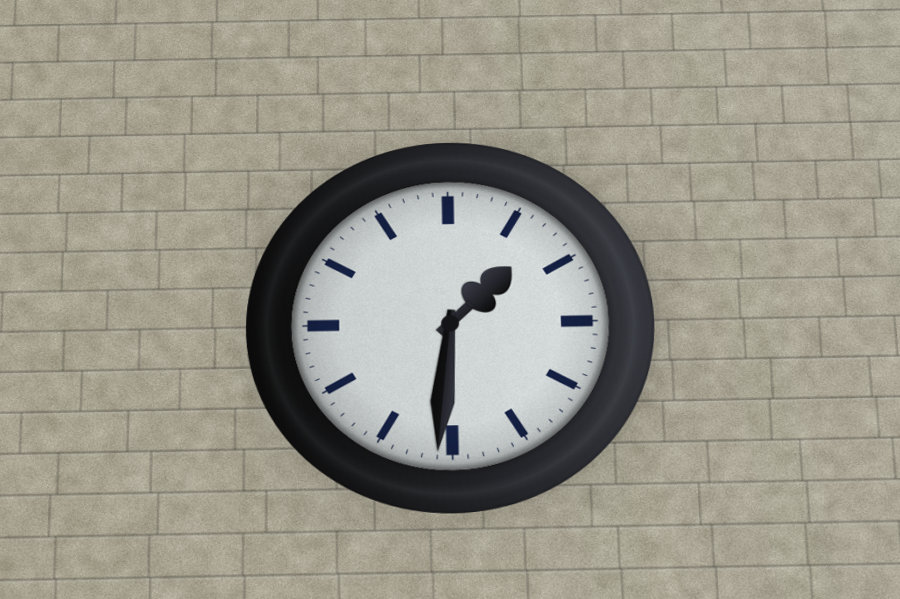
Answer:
h=1 m=31
